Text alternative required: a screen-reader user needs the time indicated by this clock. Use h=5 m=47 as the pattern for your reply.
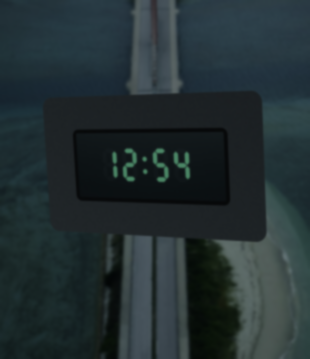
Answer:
h=12 m=54
